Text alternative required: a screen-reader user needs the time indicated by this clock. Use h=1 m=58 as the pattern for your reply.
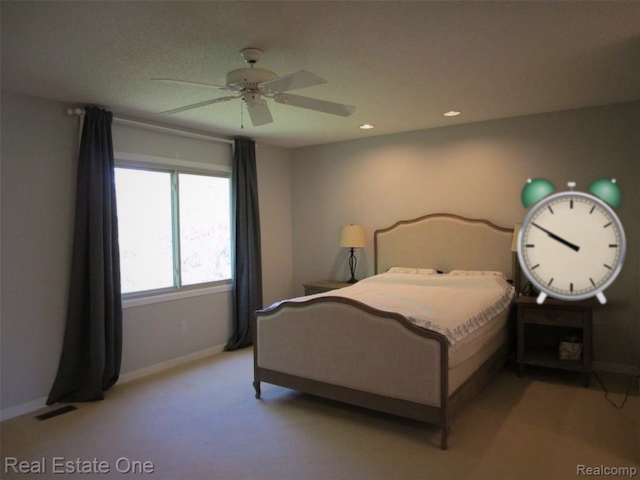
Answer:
h=9 m=50
